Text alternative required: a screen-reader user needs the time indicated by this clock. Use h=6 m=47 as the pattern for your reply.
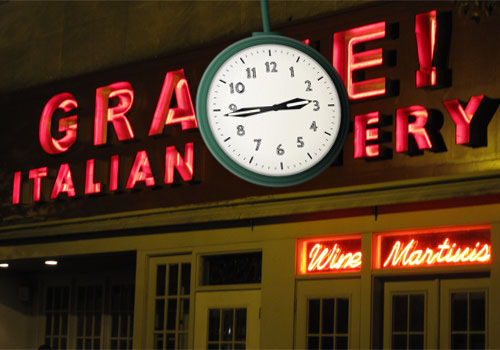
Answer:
h=2 m=44
